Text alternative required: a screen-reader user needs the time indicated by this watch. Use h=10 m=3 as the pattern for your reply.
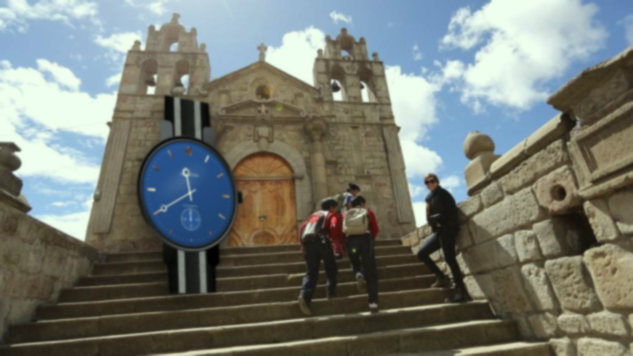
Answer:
h=11 m=40
